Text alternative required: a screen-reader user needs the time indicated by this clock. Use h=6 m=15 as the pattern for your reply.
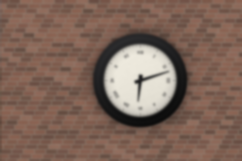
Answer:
h=6 m=12
